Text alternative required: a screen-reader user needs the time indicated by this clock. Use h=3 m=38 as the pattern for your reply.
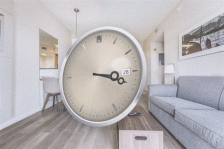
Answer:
h=3 m=18
